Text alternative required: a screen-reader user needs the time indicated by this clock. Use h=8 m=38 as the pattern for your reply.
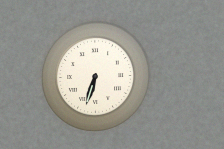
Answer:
h=6 m=33
